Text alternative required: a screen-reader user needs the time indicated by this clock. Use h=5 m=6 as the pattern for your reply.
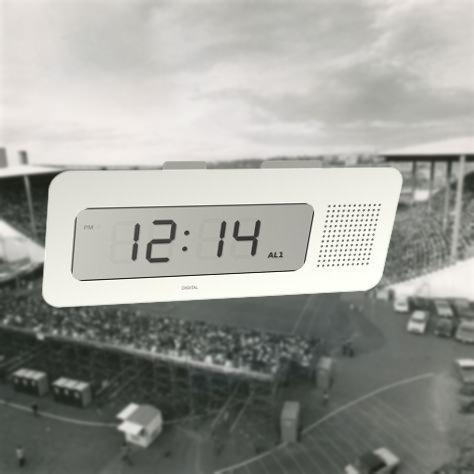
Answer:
h=12 m=14
